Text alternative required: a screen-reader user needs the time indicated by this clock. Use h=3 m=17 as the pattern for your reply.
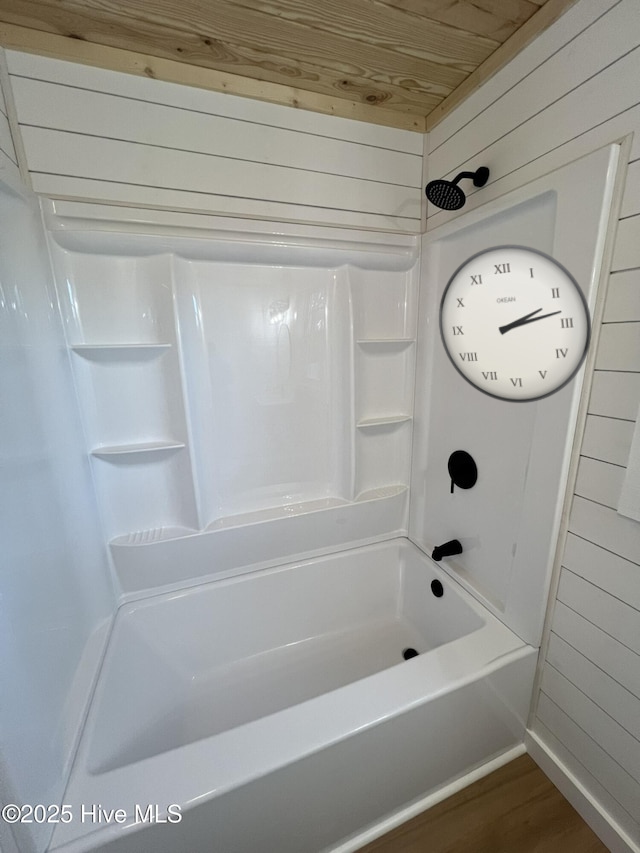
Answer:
h=2 m=13
